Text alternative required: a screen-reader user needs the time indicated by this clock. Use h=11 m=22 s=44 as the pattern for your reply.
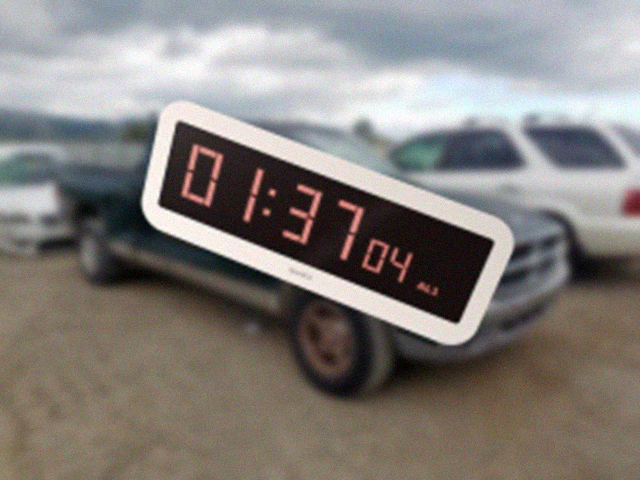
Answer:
h=1 m=37 s=4
